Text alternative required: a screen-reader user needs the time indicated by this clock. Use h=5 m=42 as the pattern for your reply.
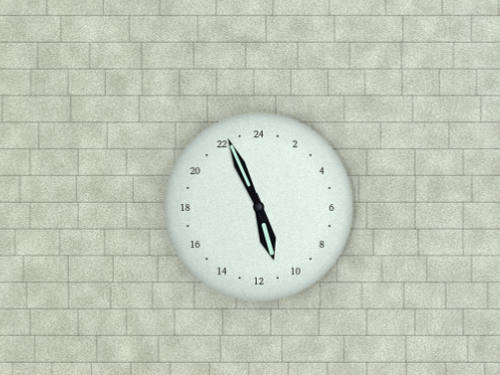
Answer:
h=10 m=56
